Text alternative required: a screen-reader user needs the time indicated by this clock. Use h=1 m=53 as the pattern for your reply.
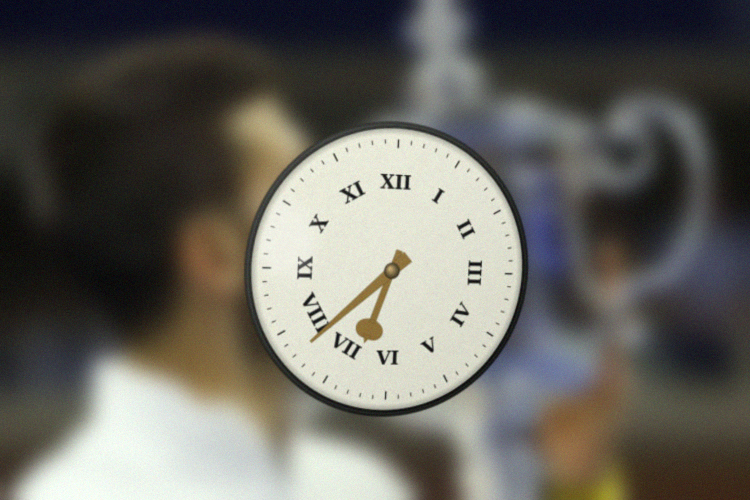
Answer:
h=6 m=38
